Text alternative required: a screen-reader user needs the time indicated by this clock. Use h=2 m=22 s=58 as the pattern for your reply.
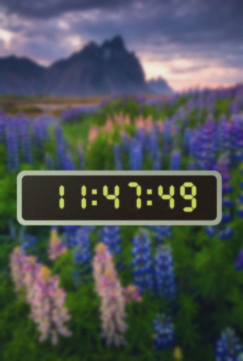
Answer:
h=11 m=47 s=49
